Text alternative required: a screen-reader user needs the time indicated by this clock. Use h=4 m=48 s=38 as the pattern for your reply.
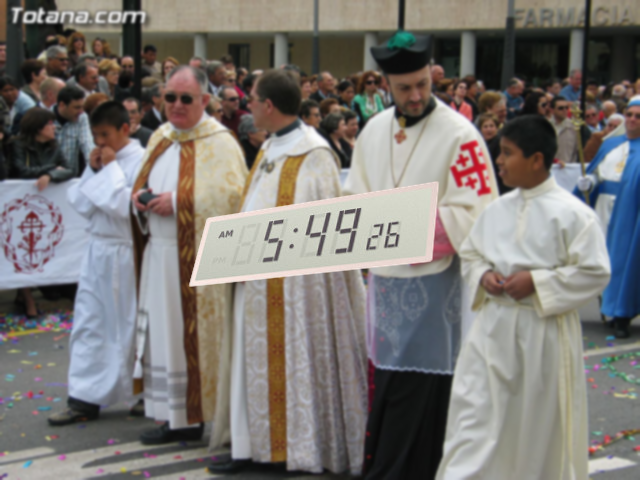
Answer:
h=5 m=49 s=26
